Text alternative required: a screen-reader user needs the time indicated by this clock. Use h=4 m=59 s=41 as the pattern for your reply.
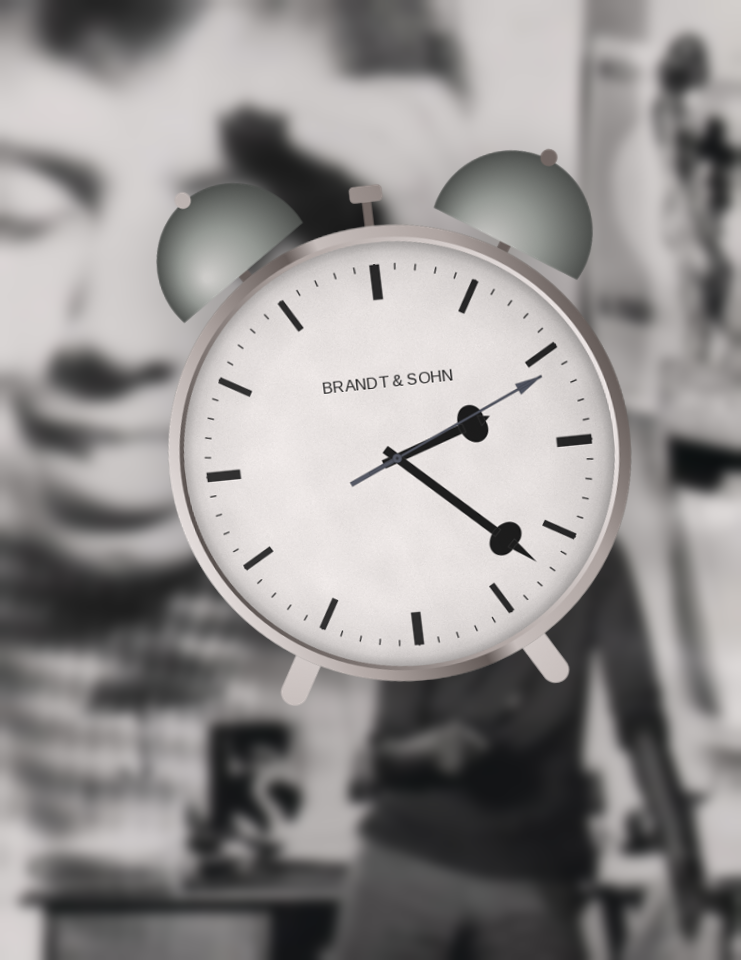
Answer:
h=2 m=22 s=11
